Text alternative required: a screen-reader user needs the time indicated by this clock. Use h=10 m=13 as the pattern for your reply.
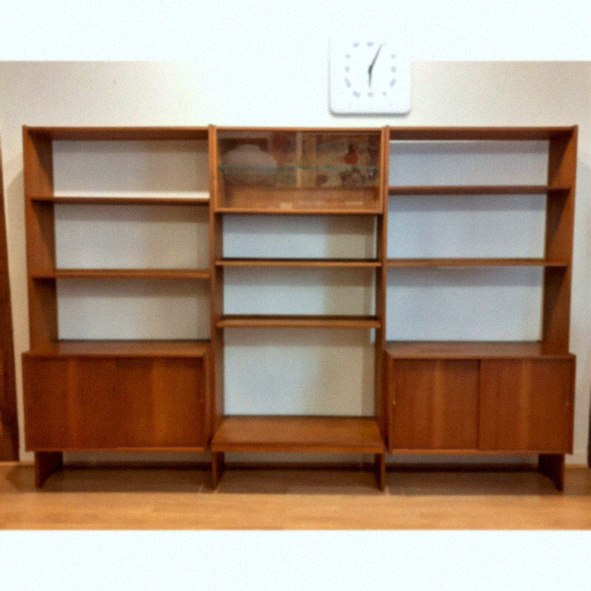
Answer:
h=6 m=4
